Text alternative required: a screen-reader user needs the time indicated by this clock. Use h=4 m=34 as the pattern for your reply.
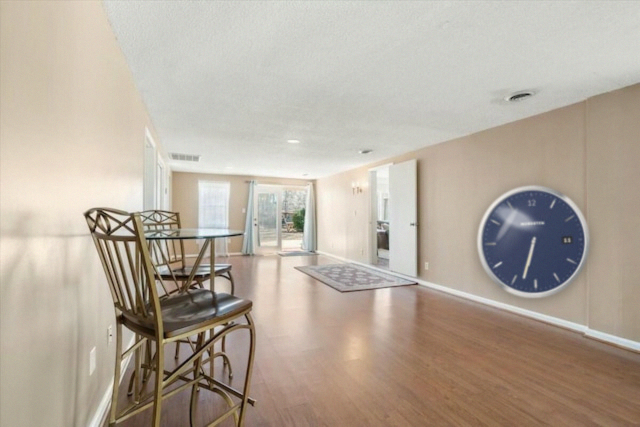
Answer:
h=6 m=33
